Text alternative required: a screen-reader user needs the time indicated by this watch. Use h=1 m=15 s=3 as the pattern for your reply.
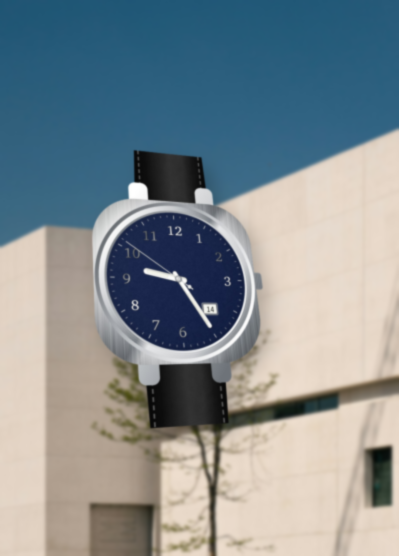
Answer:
h=9 m=24 s=51
